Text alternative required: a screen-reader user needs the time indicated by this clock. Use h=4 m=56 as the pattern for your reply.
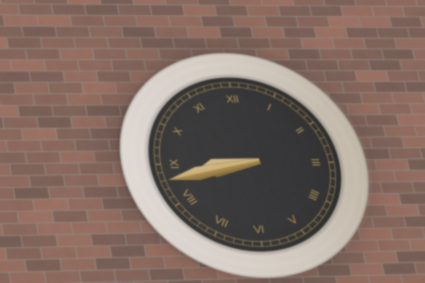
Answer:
h=8 m=43
